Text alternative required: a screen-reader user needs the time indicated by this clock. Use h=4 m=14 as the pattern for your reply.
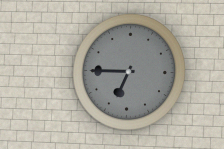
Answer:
h=6 m=45
